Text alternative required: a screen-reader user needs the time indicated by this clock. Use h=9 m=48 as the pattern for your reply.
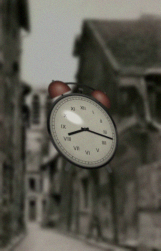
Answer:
h=8 m=17
